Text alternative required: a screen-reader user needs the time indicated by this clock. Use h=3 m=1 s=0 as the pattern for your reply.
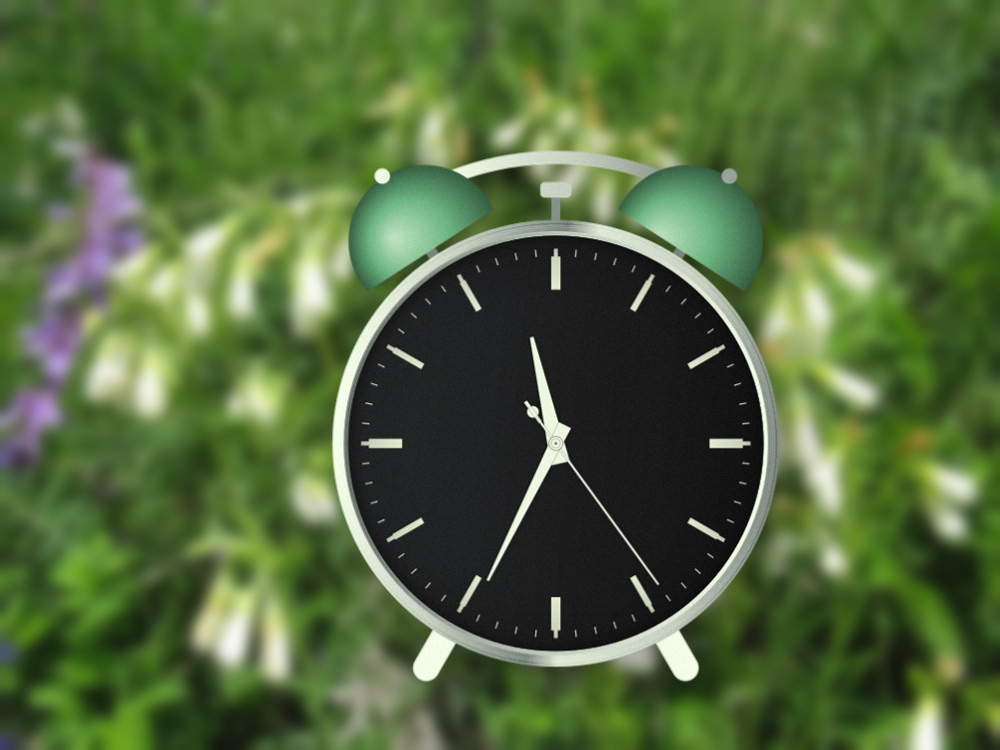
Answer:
h=11 m=34 s=24
